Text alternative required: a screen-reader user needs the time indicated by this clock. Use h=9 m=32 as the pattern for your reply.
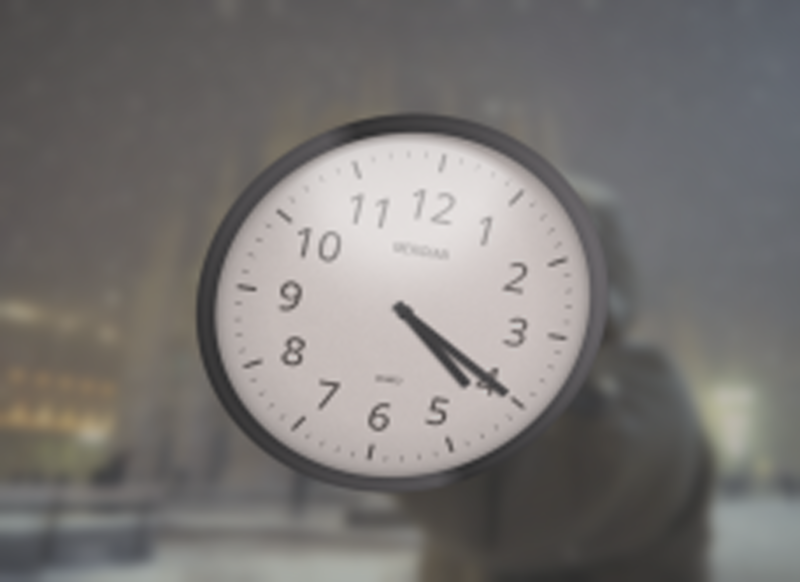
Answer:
h=4 m=20
